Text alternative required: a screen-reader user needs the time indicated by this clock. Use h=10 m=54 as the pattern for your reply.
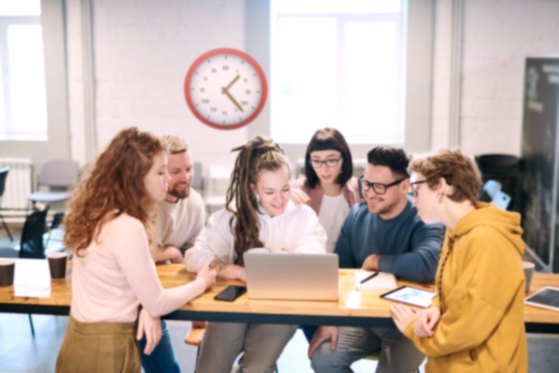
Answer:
h=1 m=23
